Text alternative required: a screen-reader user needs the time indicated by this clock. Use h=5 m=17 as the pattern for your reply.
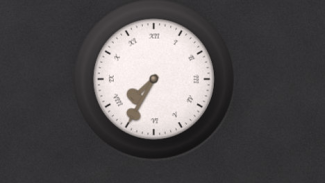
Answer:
h=7 m=35
